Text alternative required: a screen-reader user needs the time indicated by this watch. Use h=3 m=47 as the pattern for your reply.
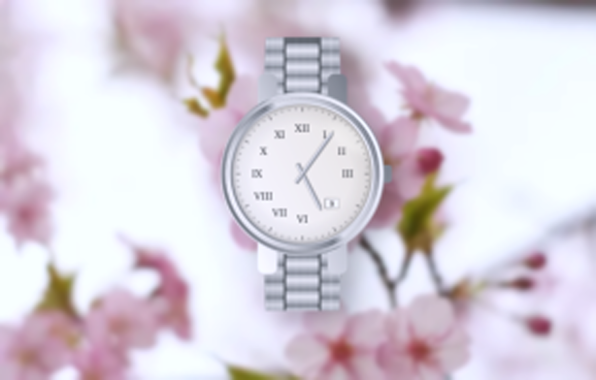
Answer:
h=5 m=6
